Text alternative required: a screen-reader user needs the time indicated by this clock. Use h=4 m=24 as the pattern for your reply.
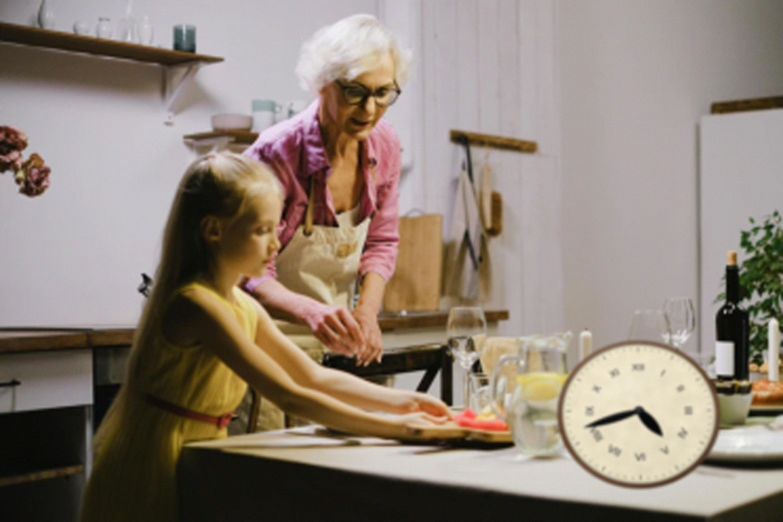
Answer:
h=4 m=42
